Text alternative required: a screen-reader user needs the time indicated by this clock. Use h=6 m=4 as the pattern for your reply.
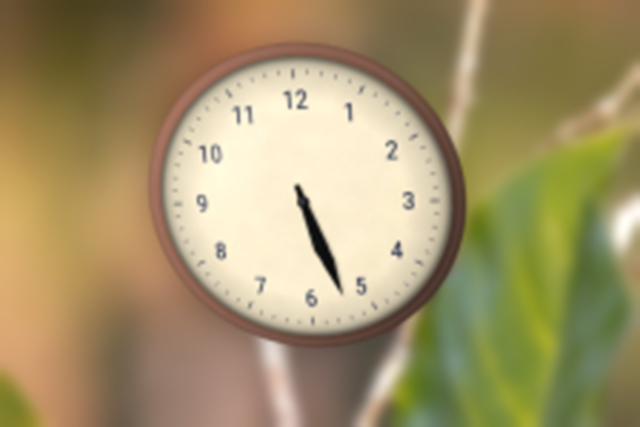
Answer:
h=5 m=27
